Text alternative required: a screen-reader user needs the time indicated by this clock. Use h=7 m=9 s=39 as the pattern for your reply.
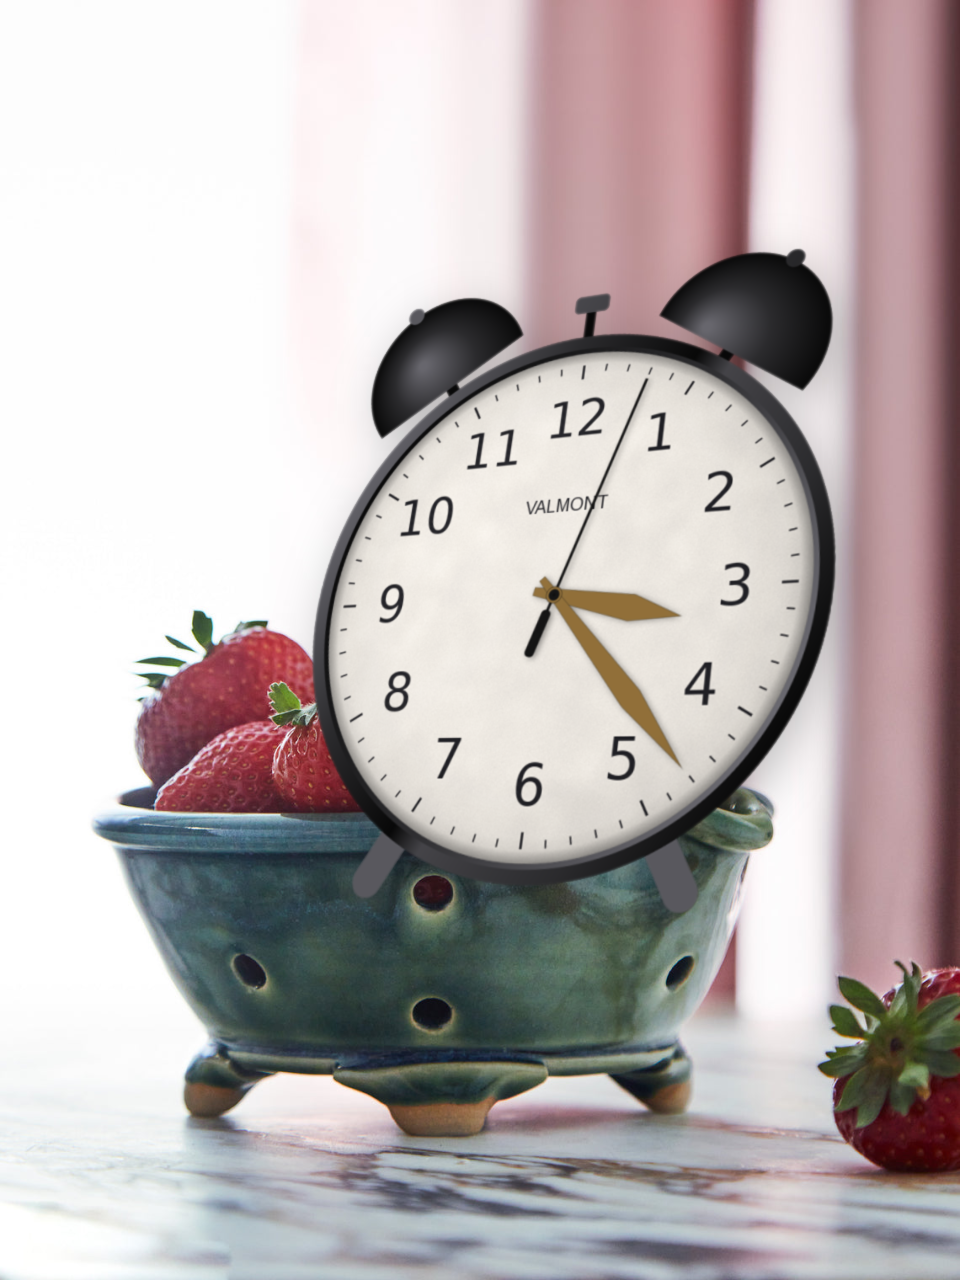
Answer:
h=3 m=23 s=3
